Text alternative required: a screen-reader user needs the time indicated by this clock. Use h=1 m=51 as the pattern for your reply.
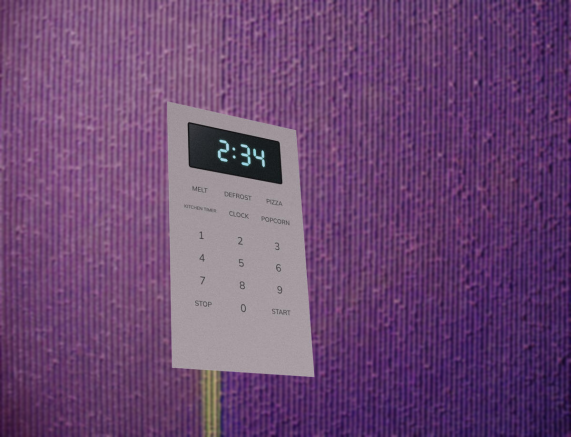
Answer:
h=2 m=34
